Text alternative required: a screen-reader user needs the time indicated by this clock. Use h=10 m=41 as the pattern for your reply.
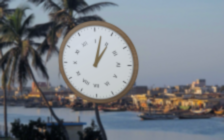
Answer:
h=2 m=7
